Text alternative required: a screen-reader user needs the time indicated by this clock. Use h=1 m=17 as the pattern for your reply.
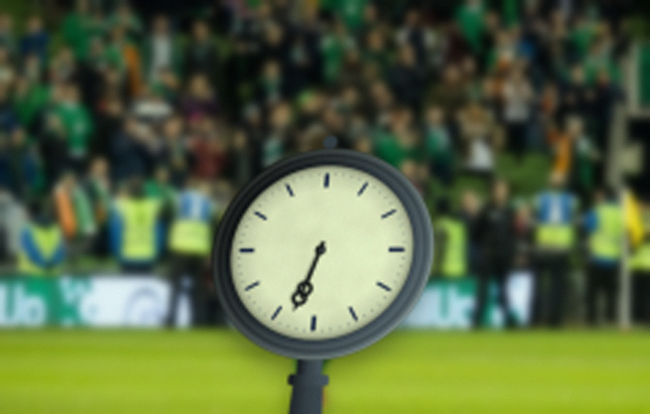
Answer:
h=6 m=33
